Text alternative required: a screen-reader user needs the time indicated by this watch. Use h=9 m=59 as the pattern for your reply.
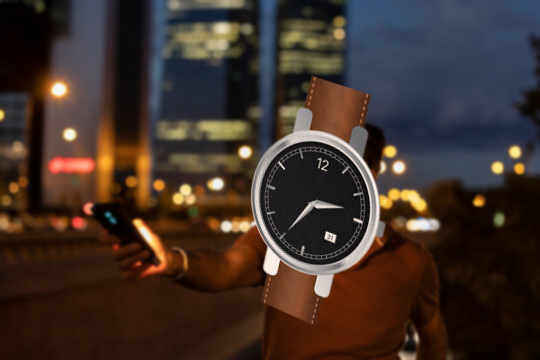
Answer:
h=2 m=35
